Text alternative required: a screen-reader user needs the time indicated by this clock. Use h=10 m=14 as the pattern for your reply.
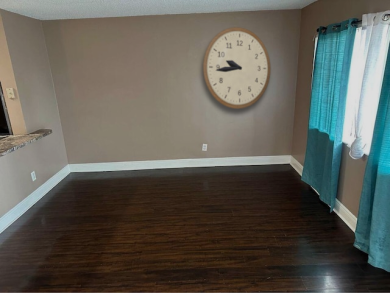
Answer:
h=9 m=44
